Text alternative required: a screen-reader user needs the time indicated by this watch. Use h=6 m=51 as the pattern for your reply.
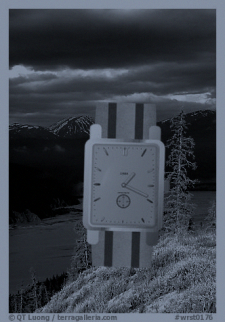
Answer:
h=1 m=19
